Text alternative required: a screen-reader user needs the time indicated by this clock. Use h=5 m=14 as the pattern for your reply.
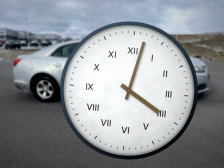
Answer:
h=4 m=2
